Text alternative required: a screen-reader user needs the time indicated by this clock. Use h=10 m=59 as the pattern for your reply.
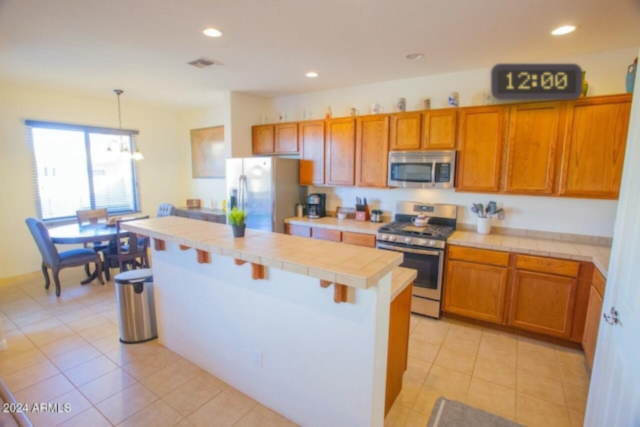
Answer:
h=12 m=0
